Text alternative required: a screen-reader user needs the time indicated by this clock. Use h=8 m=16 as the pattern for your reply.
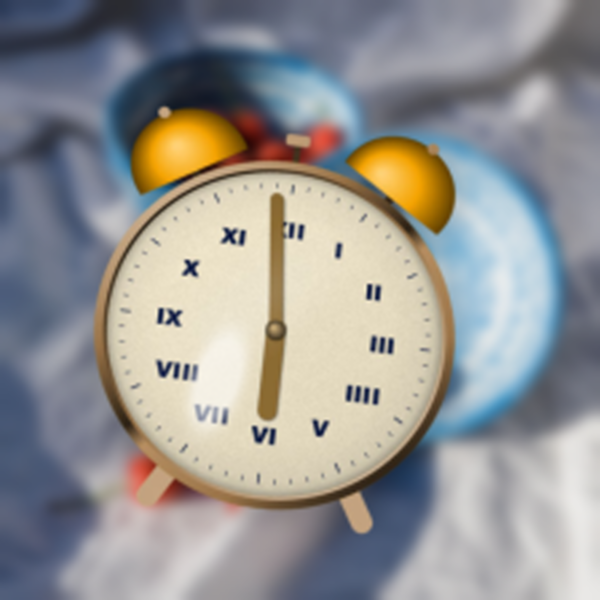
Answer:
h=5 m=59
